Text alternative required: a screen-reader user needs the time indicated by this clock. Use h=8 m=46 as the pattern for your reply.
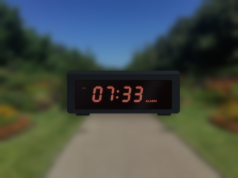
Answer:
h=7 m=33
